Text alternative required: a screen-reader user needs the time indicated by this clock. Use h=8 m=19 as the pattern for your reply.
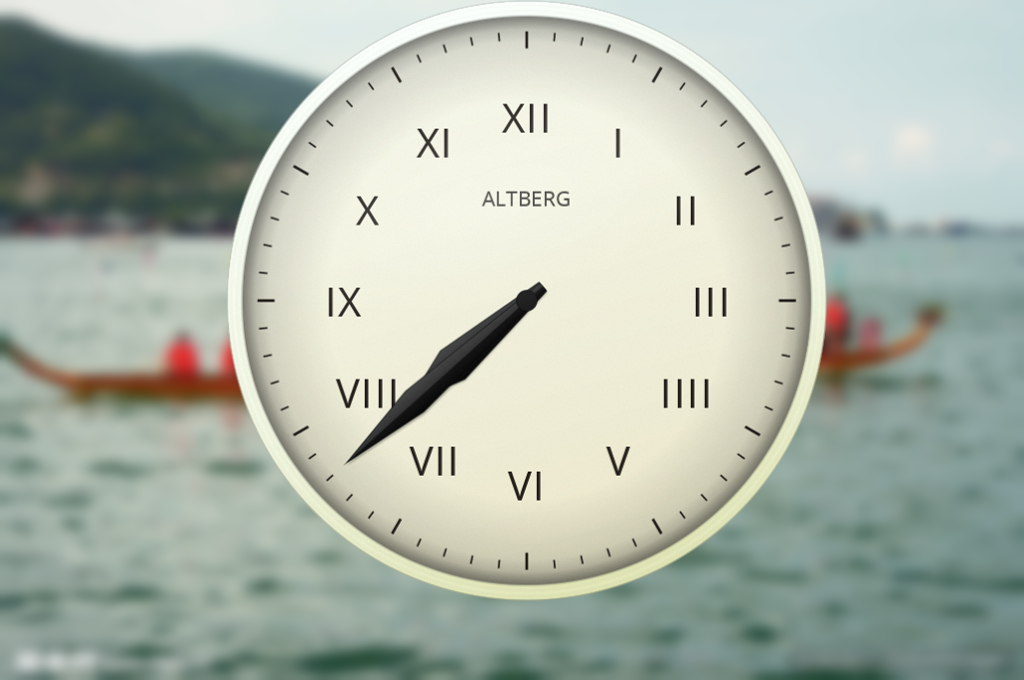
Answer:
h=7 m=38
